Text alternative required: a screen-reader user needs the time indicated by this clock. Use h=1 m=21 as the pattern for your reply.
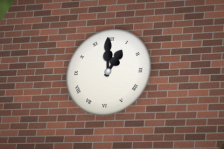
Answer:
h=12 m=59
